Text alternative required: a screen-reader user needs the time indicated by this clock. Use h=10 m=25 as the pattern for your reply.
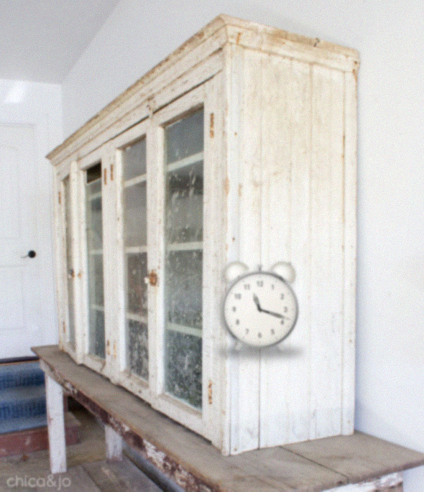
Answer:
h=11 m=18
